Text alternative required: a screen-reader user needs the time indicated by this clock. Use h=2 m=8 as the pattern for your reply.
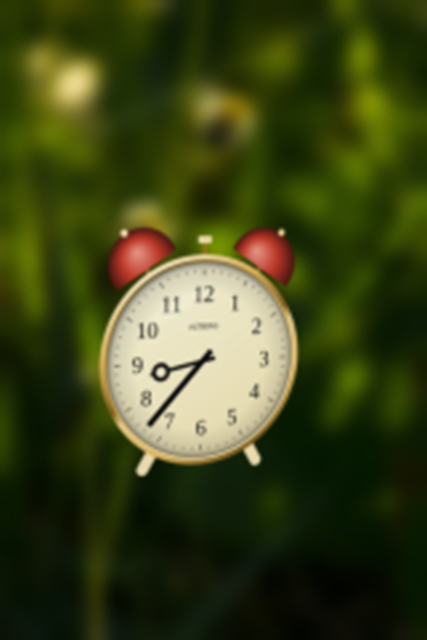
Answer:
h=8 m=37
